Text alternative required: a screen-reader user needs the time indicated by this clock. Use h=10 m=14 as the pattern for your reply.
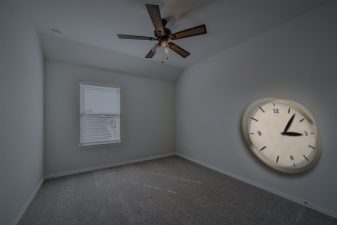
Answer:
h=3 m=7
